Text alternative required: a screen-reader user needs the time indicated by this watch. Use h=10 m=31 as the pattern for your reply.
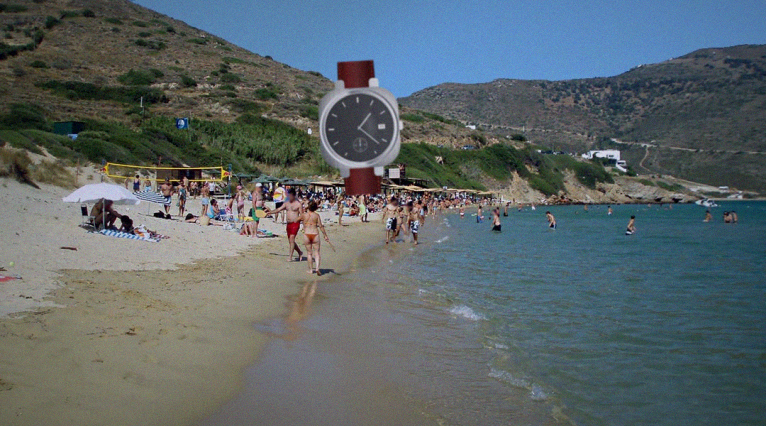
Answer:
h=1 m=22
